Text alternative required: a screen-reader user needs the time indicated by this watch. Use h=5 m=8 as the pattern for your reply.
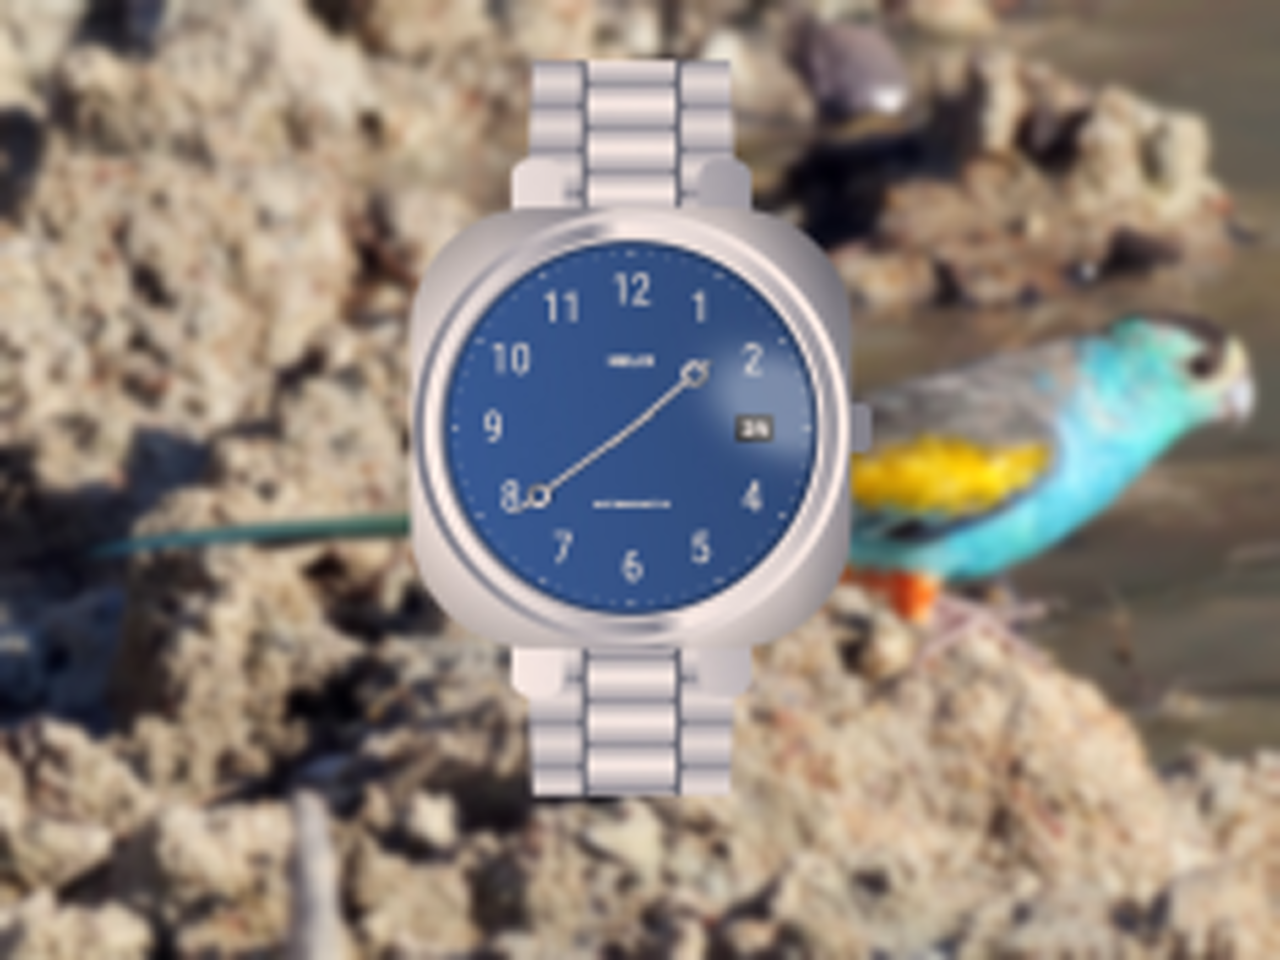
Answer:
h=1 m=39
